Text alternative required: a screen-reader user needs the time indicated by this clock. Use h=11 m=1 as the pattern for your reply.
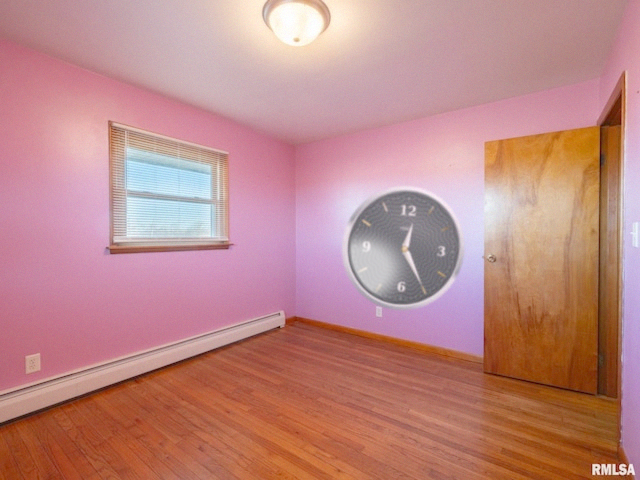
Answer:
h=12 m=25
